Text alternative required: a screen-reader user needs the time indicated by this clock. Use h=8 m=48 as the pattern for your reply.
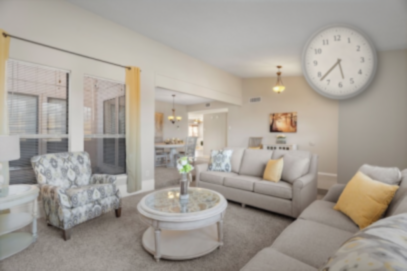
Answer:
h=5 m=38
